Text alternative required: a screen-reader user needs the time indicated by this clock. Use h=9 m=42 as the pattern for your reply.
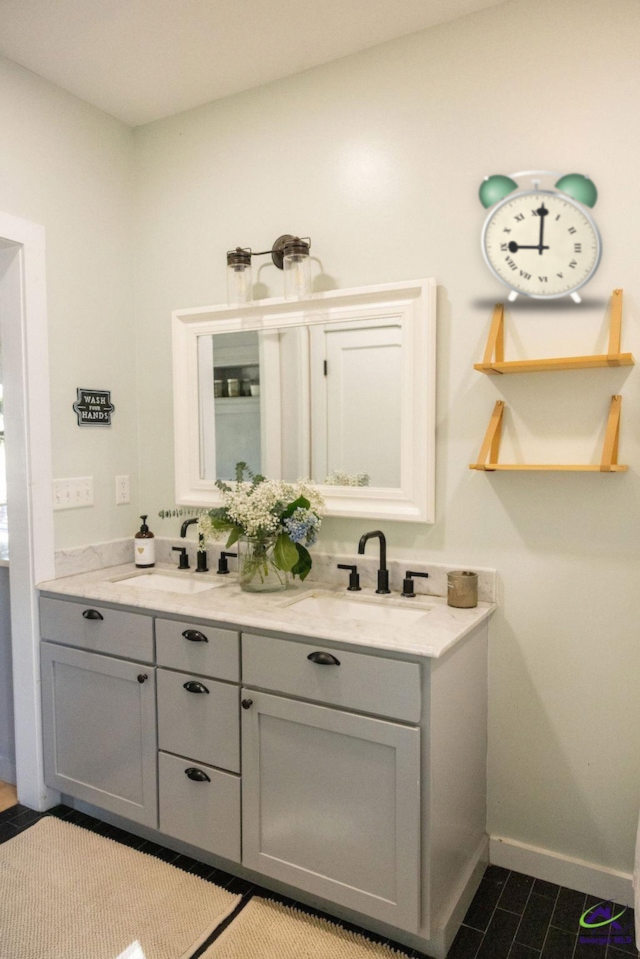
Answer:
h=9 m=1
